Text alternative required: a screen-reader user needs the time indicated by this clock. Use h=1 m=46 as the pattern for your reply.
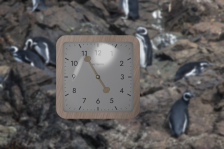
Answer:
h=4 m=55
